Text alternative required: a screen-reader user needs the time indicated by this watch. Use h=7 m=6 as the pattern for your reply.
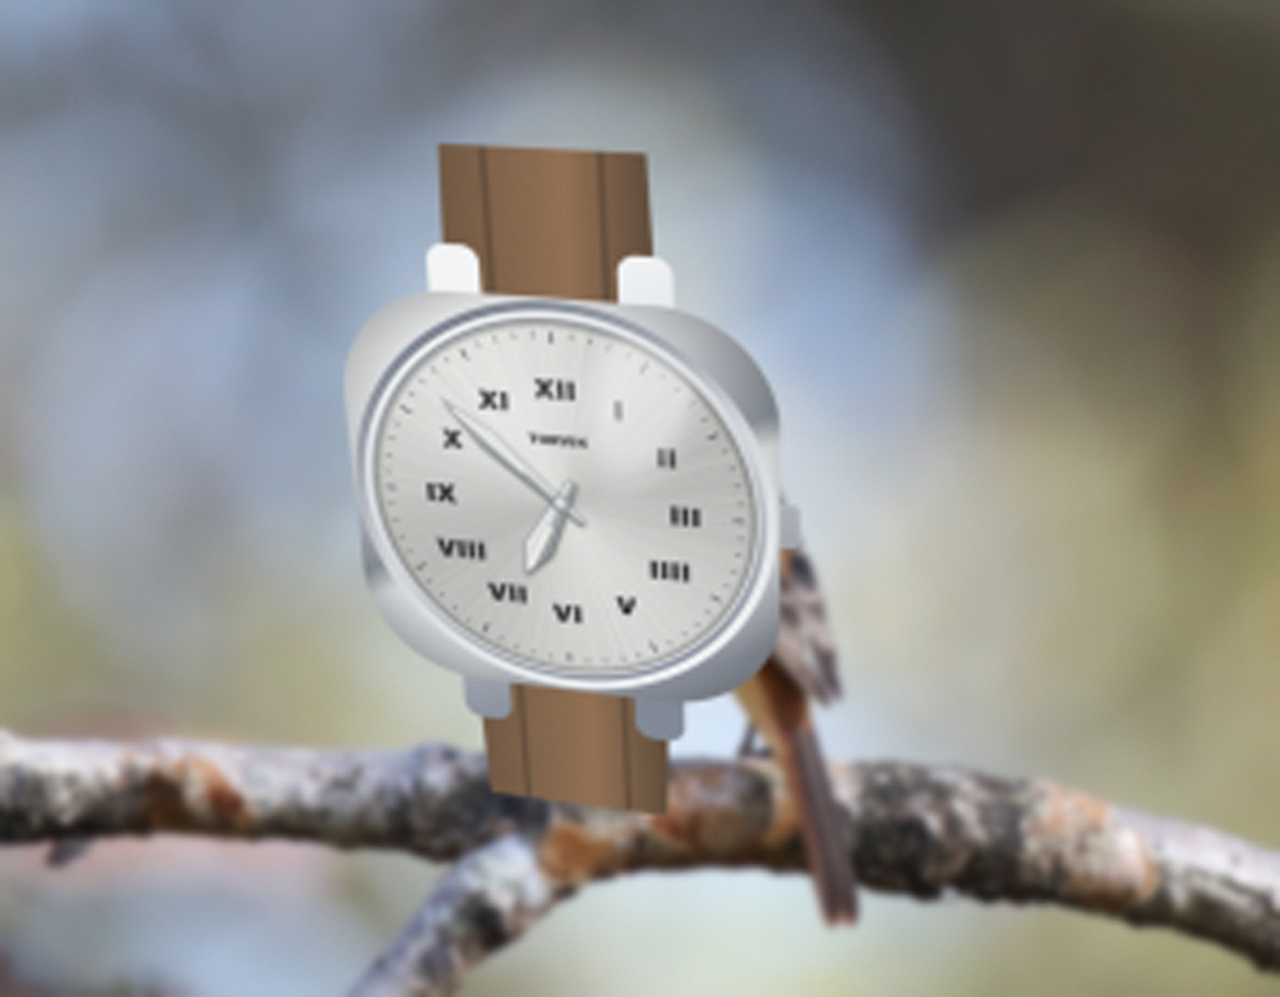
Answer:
h=6 m=52
